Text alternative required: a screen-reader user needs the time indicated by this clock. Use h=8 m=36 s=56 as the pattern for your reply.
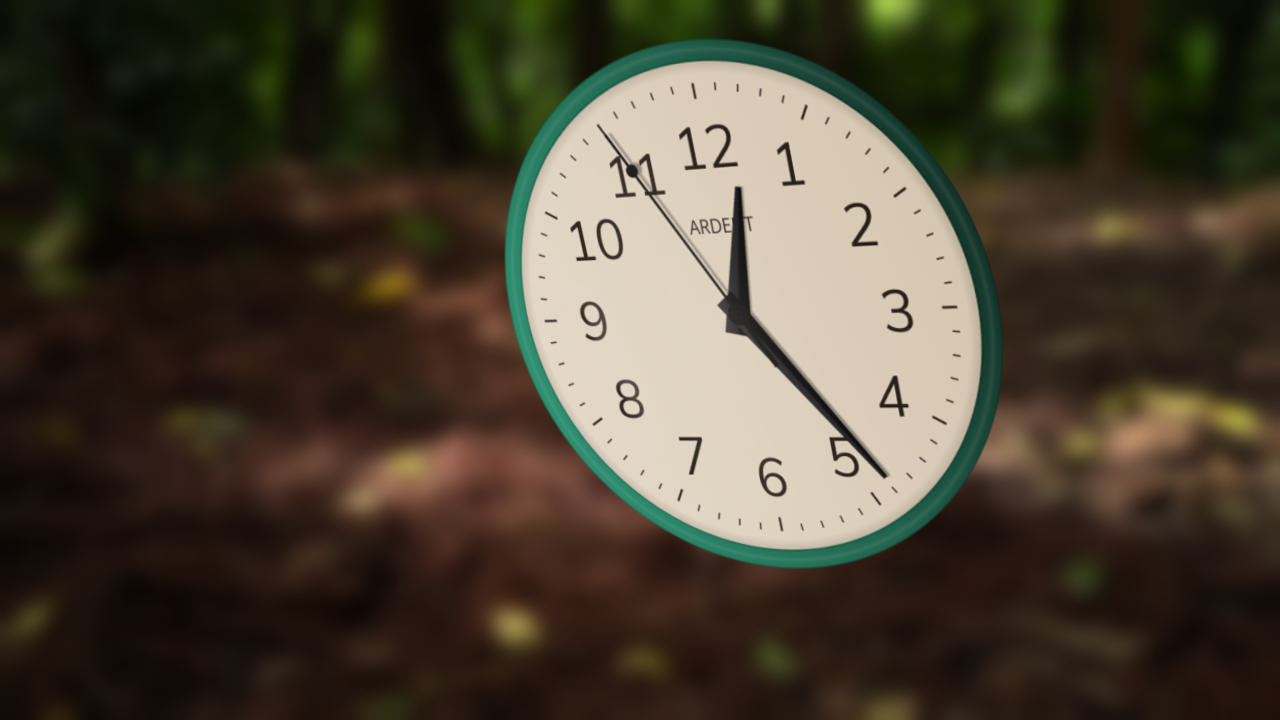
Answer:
h=12 m=23 s=55
